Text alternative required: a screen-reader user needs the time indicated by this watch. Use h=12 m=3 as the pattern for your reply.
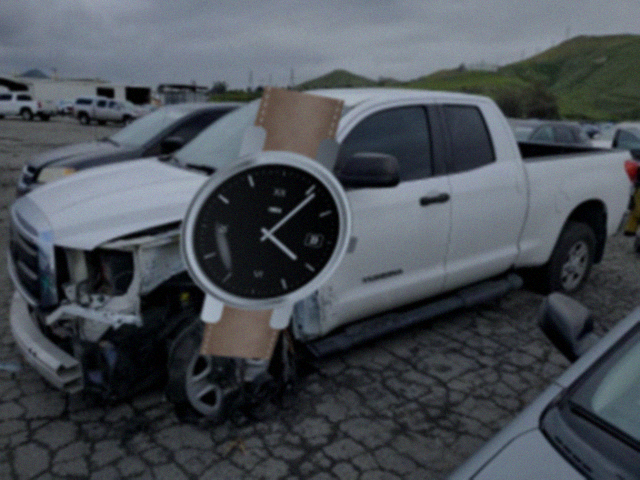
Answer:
h=4 m=6
